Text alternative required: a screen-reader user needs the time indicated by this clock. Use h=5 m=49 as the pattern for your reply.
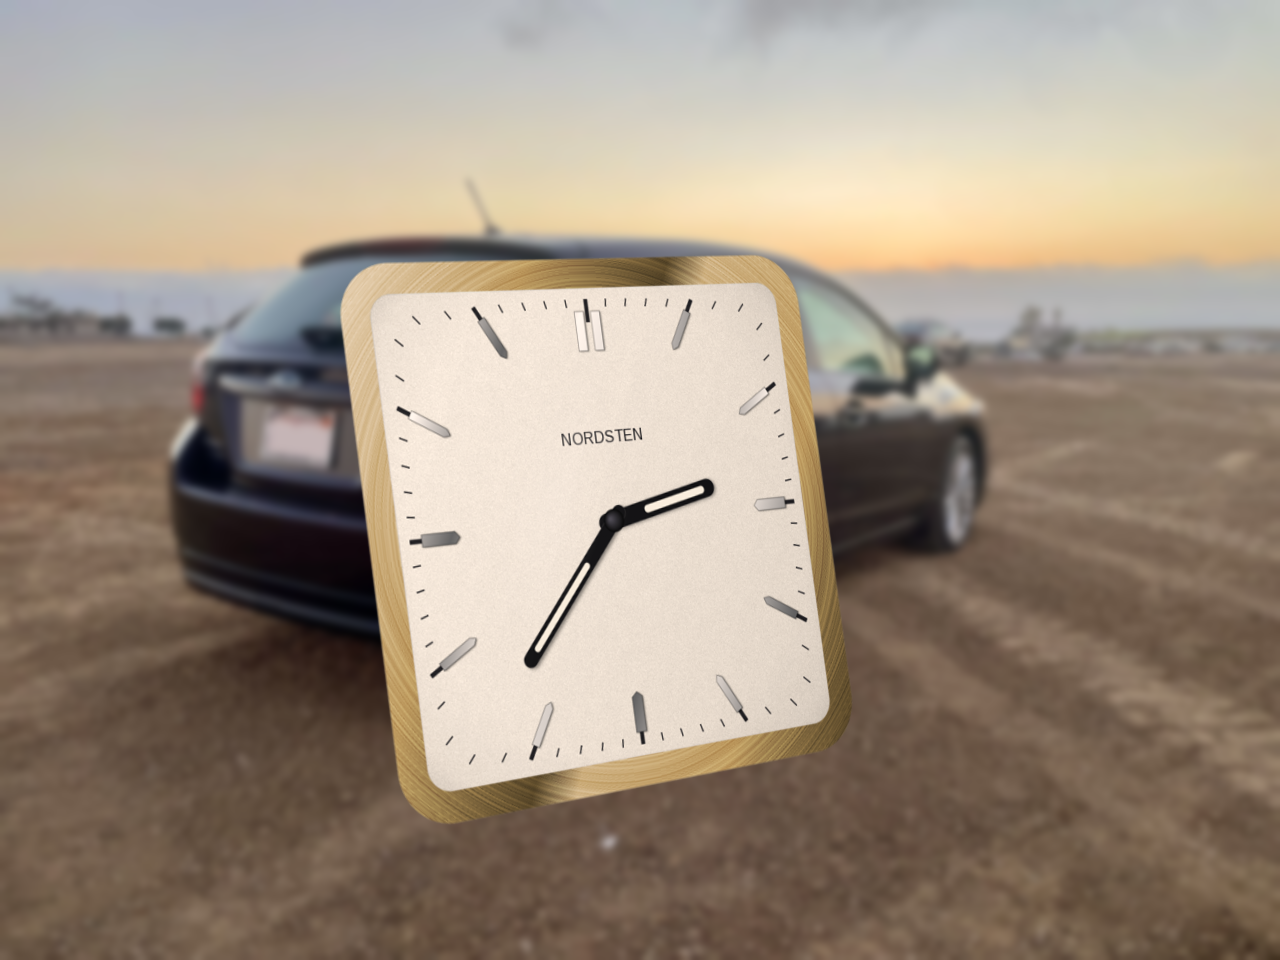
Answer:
h=2 m=37
